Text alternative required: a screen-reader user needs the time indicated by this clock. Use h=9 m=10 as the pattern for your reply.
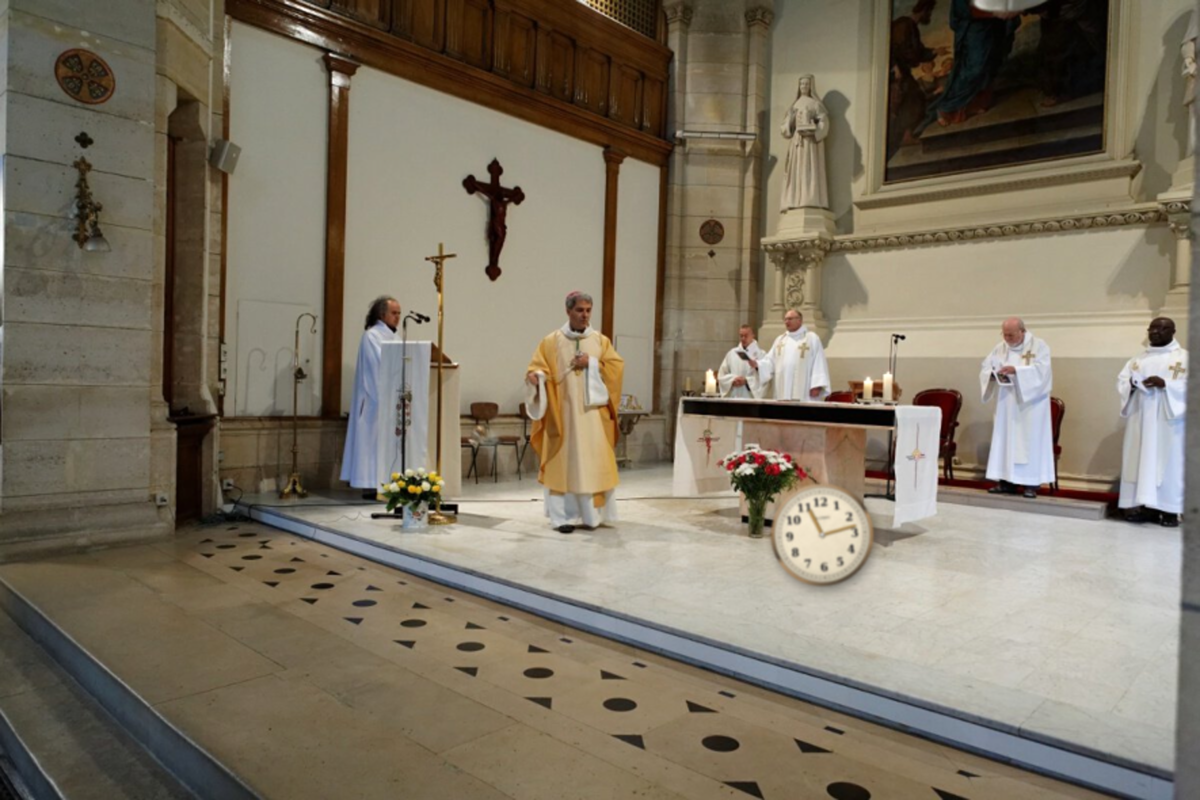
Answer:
h=11 m=13
